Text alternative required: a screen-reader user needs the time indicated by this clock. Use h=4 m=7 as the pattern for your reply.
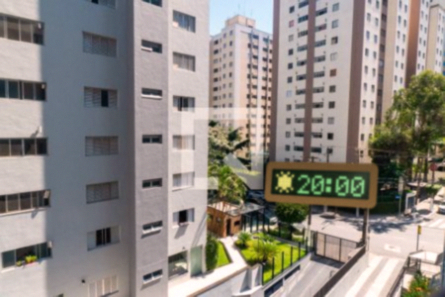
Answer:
h=20 m=0
